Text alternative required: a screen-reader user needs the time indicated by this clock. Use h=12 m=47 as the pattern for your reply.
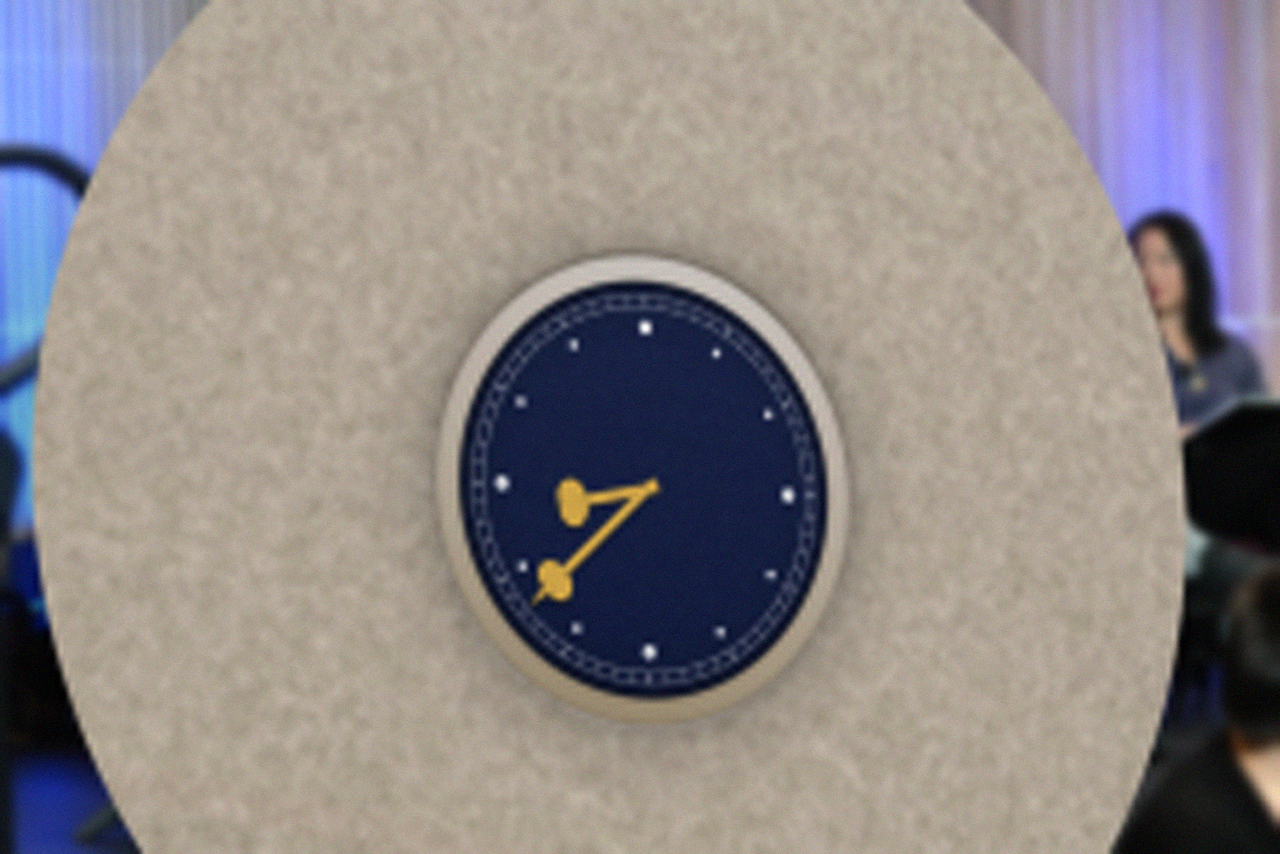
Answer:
h=8 m=38
